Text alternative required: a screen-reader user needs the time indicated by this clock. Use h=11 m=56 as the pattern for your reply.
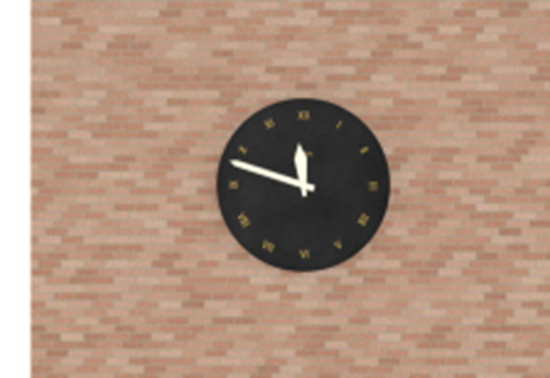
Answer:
h=11 m=48
